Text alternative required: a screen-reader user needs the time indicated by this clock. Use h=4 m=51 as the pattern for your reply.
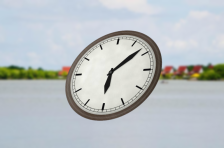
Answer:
h=6 m=8
